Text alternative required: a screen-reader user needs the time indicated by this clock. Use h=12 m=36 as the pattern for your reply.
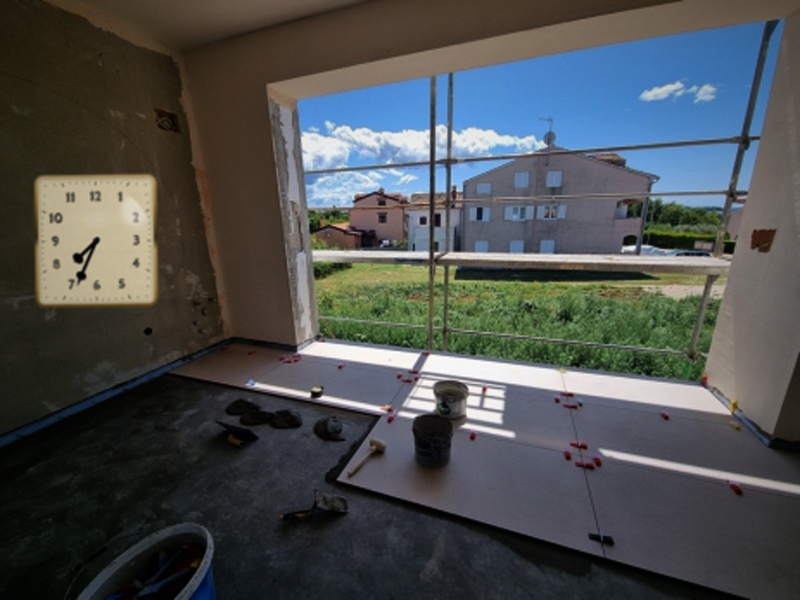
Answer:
h=7 m=34
